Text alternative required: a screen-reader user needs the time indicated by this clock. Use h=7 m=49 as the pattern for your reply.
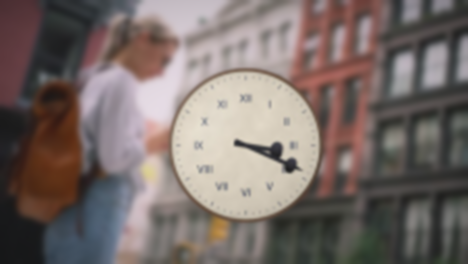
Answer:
h=3 m=19
